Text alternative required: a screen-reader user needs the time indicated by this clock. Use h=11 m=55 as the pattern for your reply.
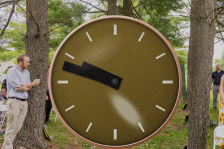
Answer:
h=9 m=48
